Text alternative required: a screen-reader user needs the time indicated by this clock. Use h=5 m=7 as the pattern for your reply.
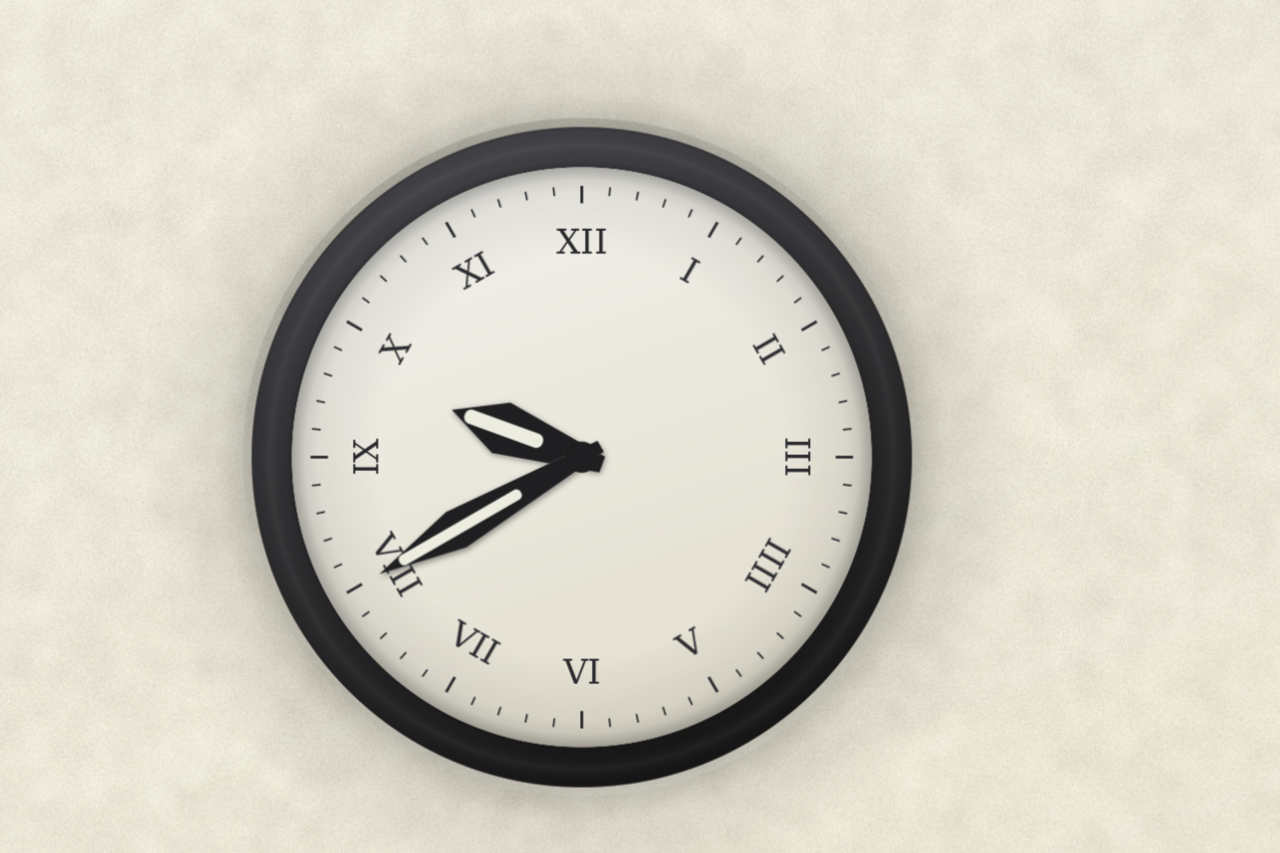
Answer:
h=9 m=40
